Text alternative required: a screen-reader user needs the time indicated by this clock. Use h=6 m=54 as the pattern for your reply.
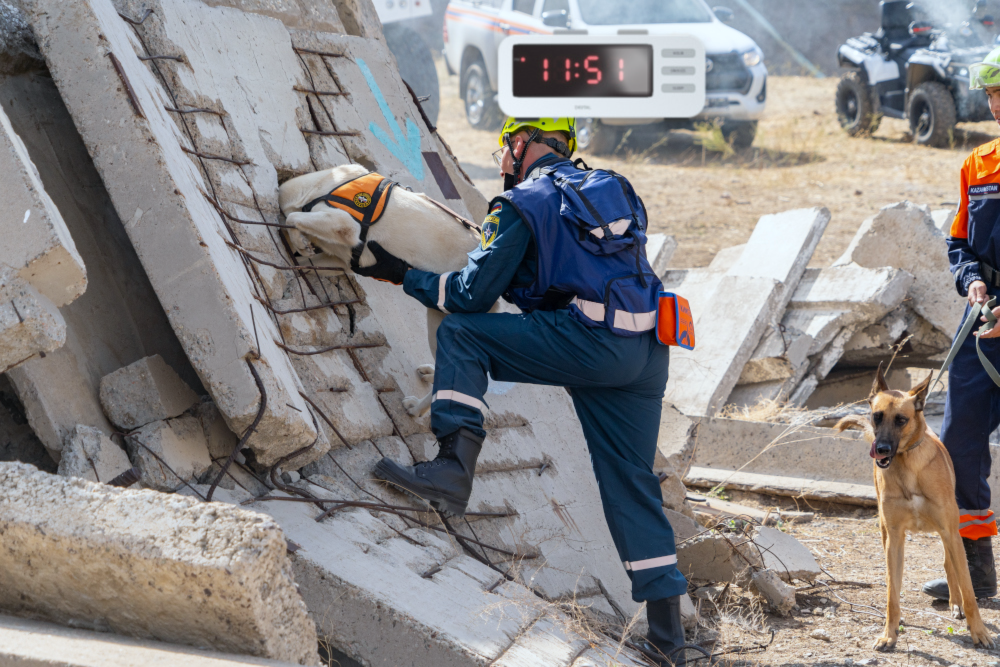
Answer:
h=11 m=51
